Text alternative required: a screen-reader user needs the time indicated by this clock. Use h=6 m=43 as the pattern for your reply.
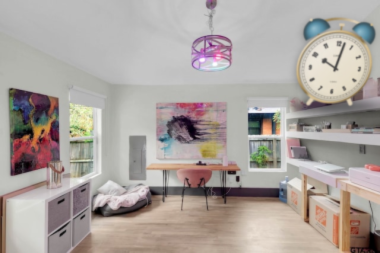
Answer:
h=10 m=2
